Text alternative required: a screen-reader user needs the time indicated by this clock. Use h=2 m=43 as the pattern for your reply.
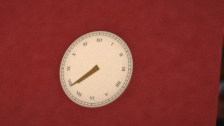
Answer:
h=7 m=39
